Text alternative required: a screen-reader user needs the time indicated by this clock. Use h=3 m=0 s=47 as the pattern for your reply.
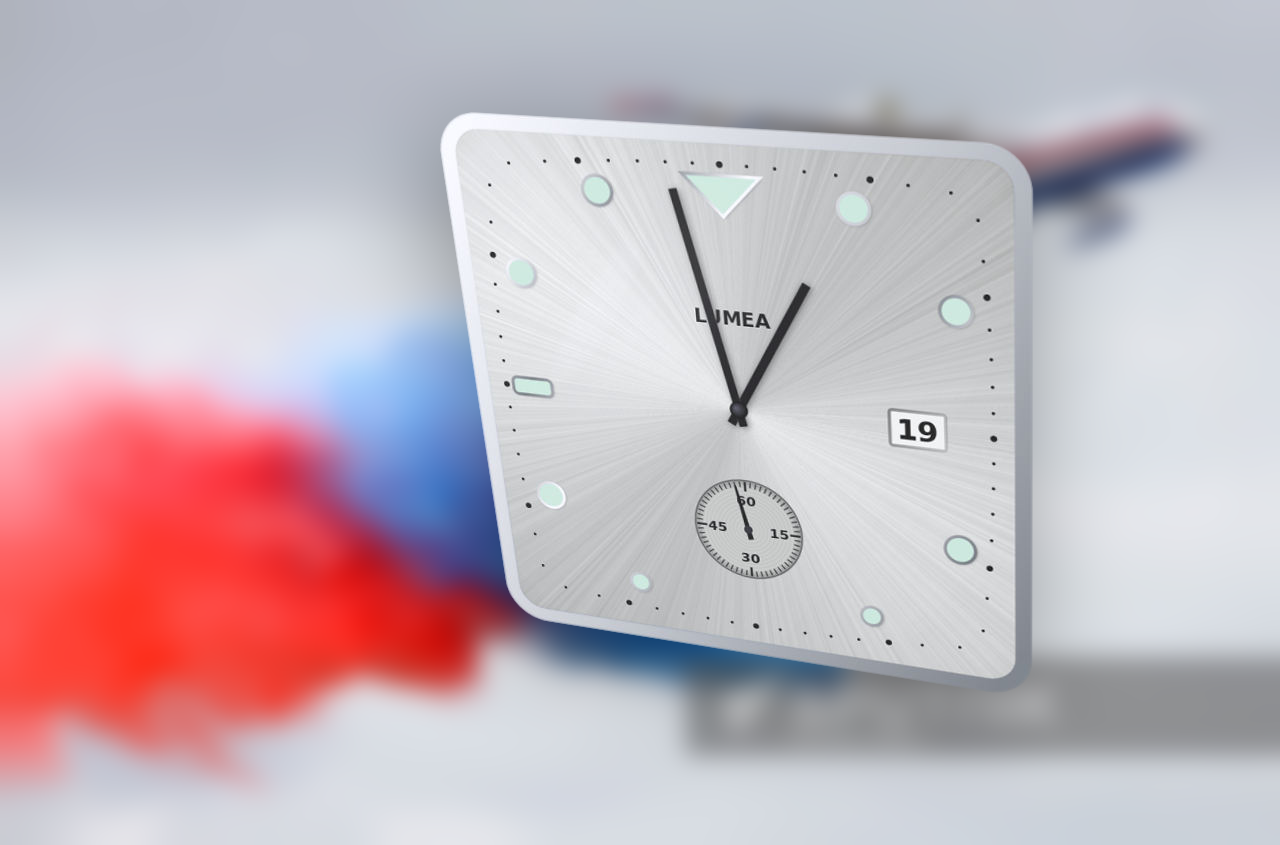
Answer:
h=12 m=57 s=58
